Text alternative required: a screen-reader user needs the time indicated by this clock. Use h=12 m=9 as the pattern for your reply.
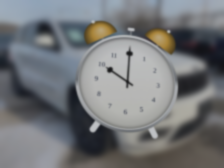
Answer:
h=10 m=0
